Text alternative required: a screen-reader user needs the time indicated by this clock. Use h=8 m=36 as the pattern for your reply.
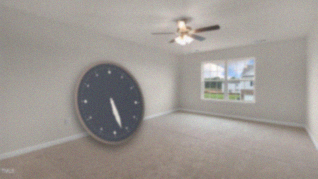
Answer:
h=5 m=27
